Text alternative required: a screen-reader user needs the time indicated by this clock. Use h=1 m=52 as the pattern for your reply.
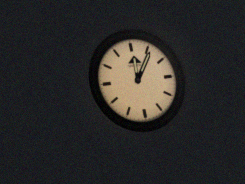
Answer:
h=12 m=6
